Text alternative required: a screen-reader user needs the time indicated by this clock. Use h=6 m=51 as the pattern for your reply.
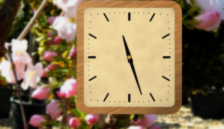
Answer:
h=11 m=27
